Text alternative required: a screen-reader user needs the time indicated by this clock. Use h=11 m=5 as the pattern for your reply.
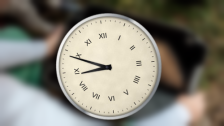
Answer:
h=8 m=49
